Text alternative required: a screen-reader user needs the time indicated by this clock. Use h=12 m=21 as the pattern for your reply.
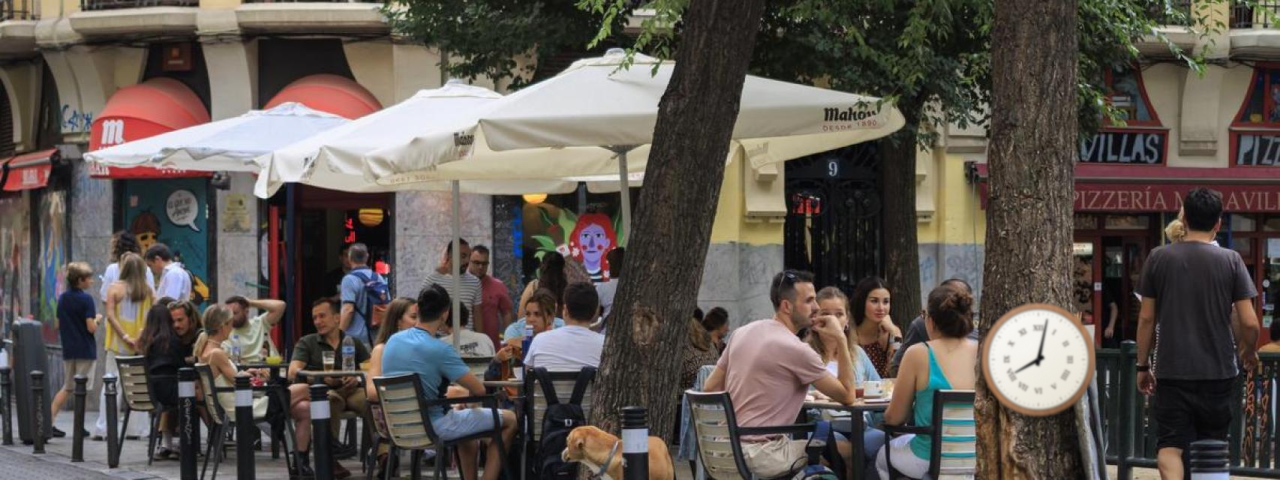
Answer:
h=8 m=2
